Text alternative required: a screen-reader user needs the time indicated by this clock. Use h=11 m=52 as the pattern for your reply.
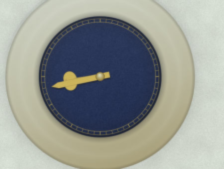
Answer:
h=8 m=43
